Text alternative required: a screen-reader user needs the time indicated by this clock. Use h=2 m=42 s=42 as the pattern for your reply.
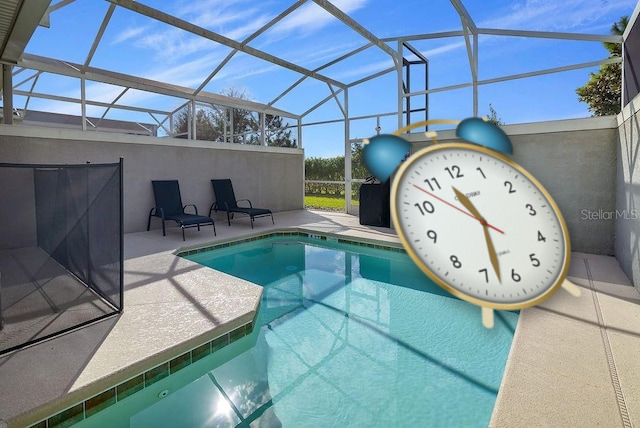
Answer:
h=11 m=32 s=53
